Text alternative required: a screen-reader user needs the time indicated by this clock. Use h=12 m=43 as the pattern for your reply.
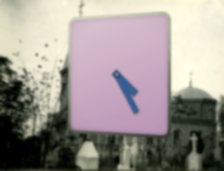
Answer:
h=4 m=25
